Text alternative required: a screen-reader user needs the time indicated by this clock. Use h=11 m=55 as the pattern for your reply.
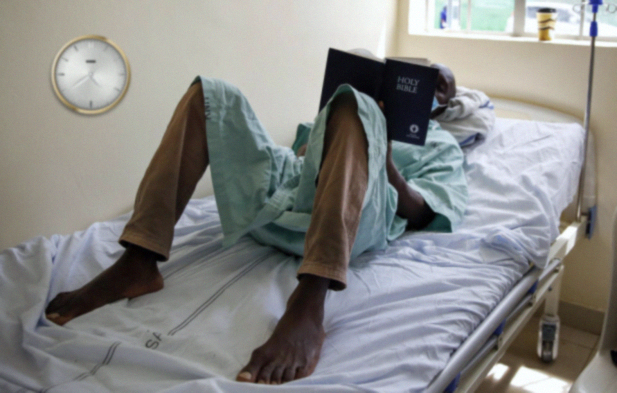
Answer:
h=4 m=39
